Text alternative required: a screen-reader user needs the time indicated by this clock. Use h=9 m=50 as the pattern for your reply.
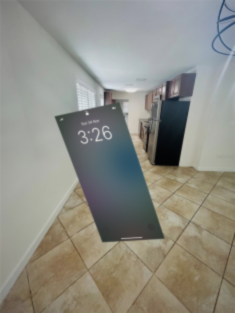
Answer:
h=3 m=26
